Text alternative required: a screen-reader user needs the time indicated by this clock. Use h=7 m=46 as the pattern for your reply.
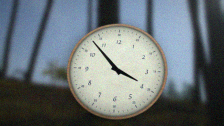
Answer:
h=3 m=53
